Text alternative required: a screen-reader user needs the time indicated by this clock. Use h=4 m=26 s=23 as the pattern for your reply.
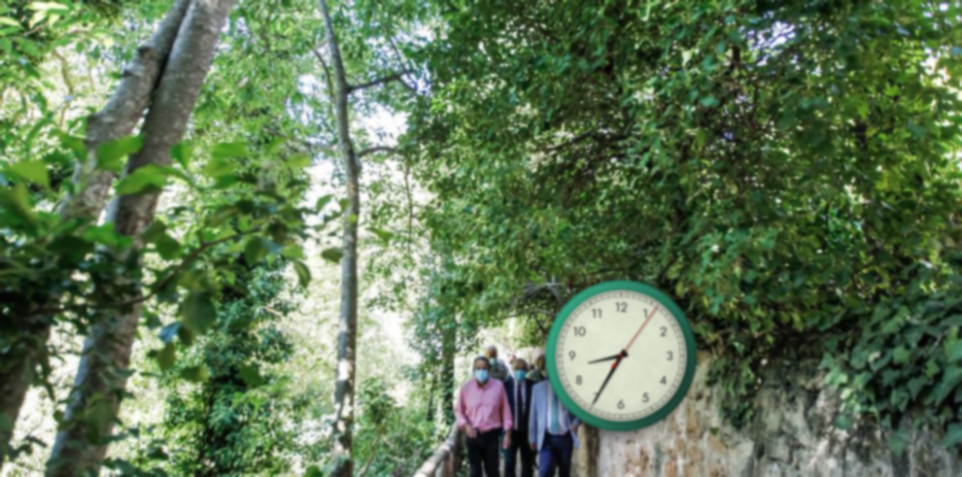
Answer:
h=8 m=35 s=6
